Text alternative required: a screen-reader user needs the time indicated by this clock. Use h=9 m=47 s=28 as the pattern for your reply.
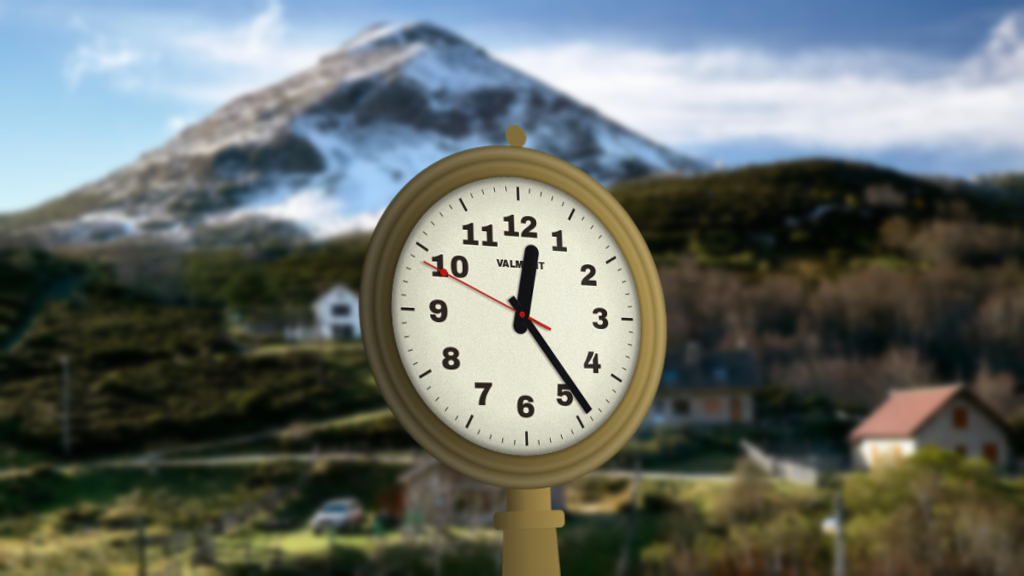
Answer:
h=12 m=23 s=49
